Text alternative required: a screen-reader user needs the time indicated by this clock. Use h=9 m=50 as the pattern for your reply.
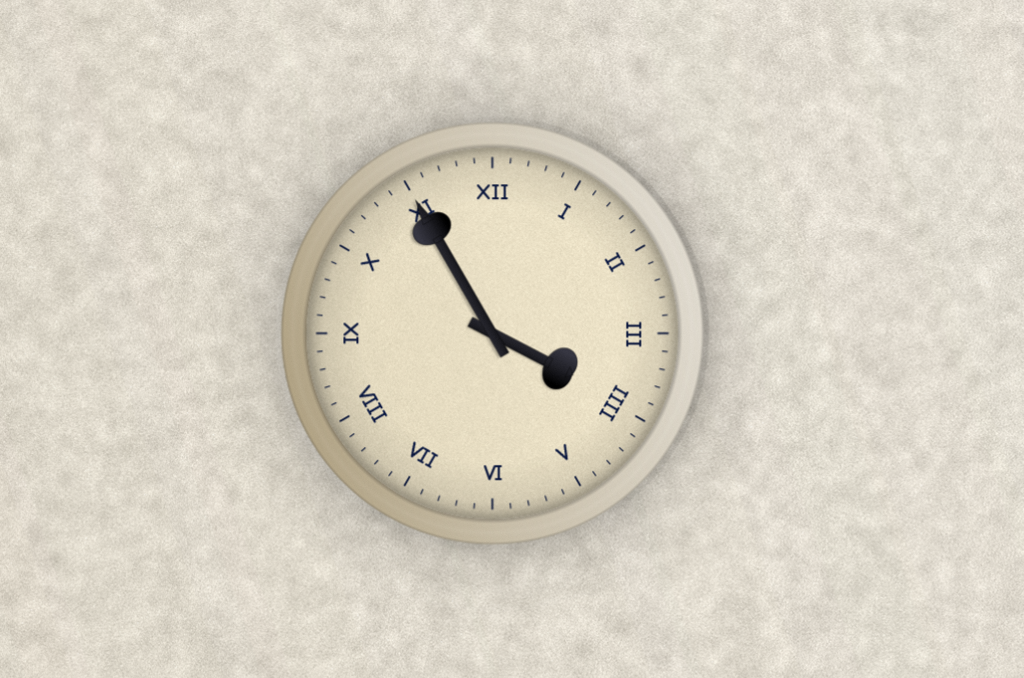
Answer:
h=3 m=55
